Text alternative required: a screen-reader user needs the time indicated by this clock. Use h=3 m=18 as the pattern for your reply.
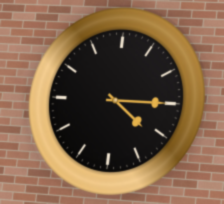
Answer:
h=4 m=15
